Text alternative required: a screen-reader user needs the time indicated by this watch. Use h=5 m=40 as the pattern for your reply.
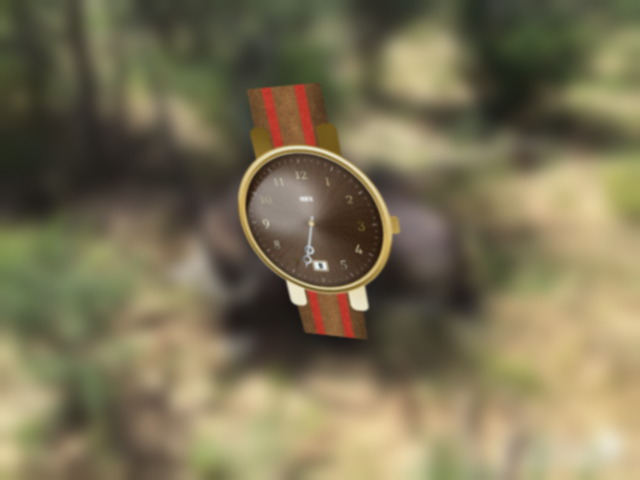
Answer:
h=6 m=33
